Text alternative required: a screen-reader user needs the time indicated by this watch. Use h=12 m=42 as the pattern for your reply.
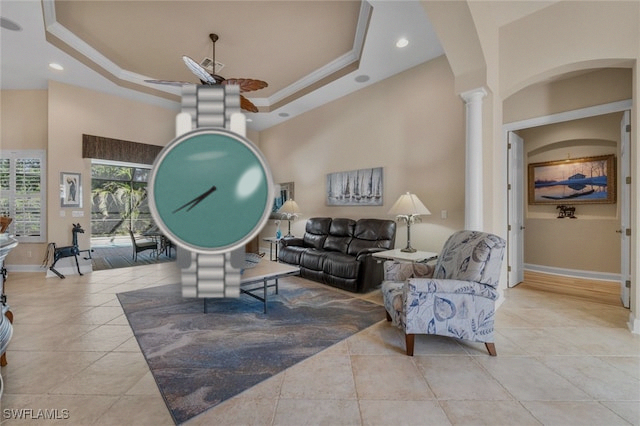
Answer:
h=7 m=40
